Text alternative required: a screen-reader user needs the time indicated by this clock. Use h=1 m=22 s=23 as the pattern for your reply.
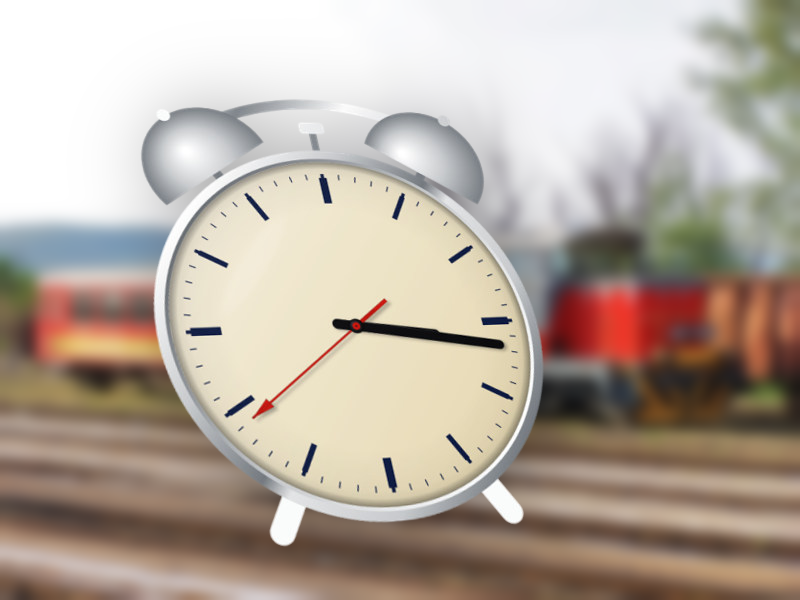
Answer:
h=3 m=16 s=39
